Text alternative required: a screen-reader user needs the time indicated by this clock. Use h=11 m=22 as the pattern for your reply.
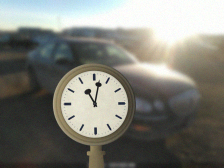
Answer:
h=11 m=2
